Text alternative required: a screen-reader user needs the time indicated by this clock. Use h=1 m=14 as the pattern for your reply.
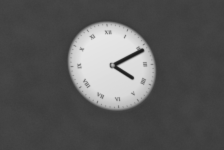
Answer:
h=4 m=11
